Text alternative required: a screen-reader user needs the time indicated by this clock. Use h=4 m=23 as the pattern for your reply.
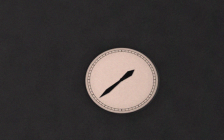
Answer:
h=1 m=38
